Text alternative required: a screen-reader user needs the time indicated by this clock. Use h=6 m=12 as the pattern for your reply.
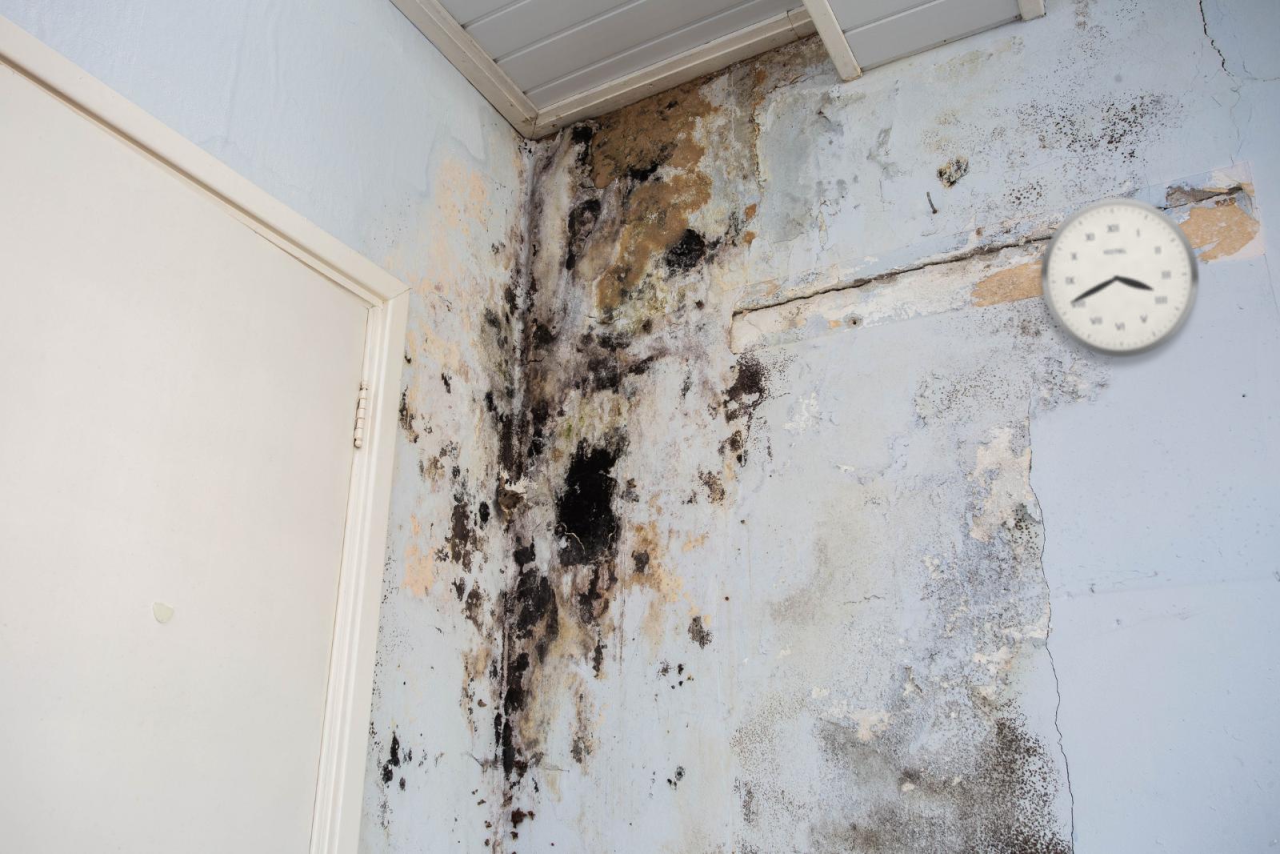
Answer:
h=3 m=41
